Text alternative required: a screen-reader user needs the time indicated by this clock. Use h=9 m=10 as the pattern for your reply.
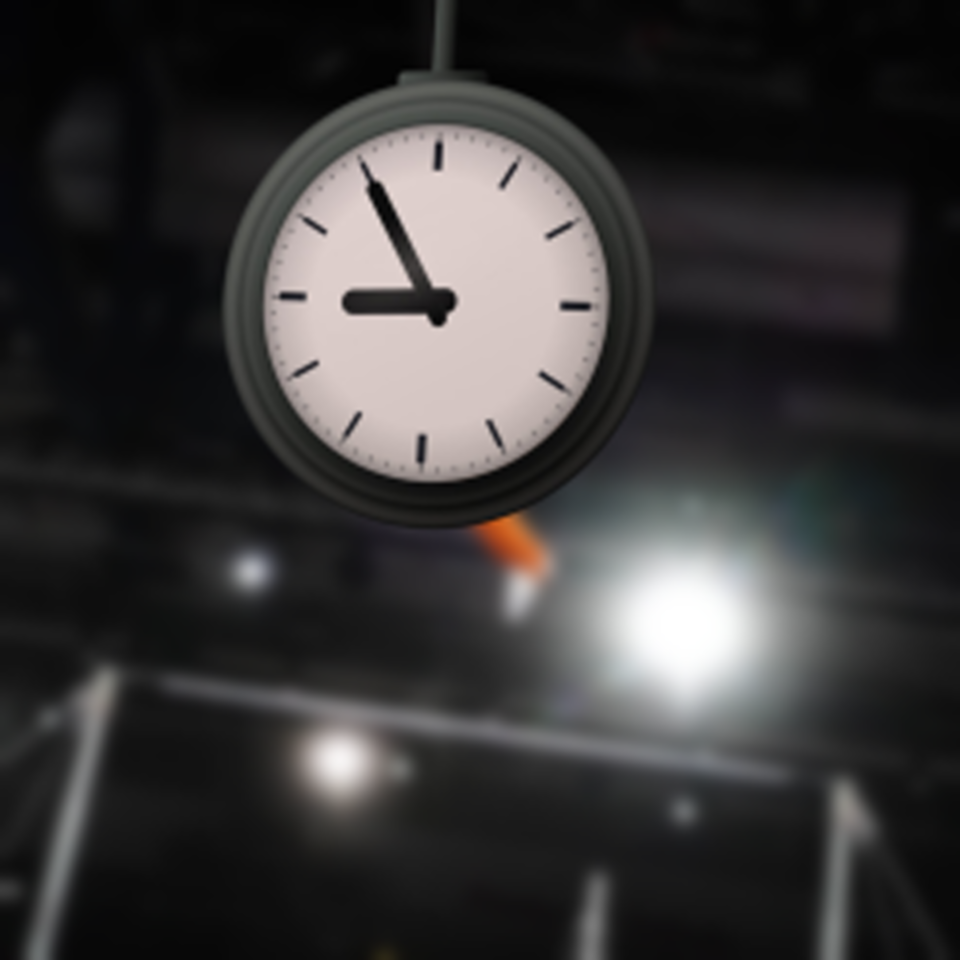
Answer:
h=8 m=55
